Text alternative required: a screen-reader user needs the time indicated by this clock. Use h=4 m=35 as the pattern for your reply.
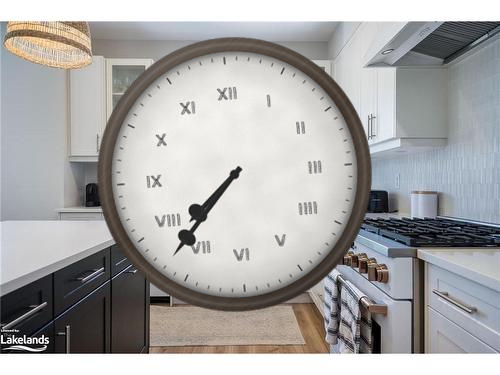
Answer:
h=7 m=37
